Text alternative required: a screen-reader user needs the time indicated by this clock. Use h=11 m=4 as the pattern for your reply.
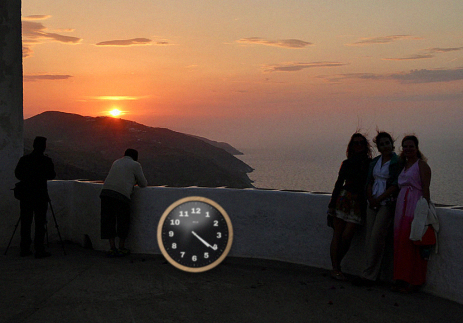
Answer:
h=4 m=21
